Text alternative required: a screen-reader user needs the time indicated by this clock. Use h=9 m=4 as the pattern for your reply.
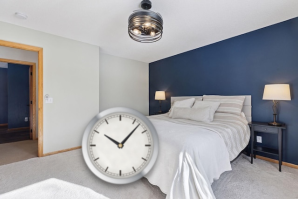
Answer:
h=10 m=7
